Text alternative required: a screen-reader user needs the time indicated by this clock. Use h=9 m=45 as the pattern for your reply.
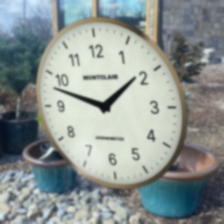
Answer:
h=1 m=48
